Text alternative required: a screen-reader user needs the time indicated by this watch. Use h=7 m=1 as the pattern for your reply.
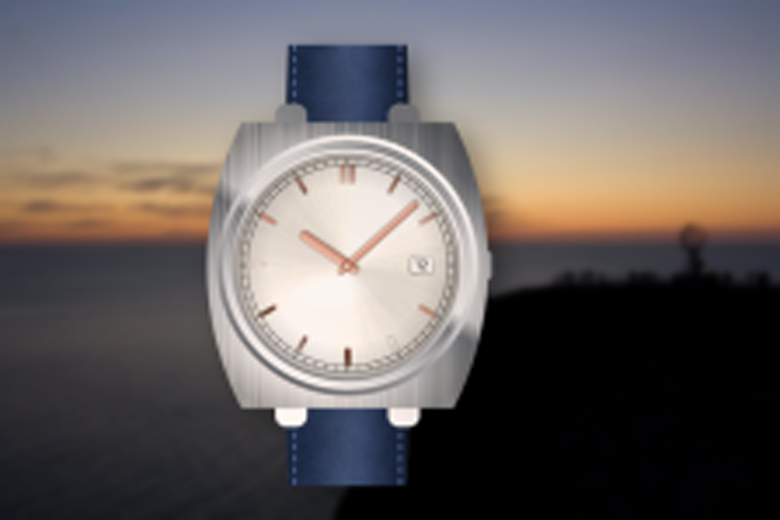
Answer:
h=10 m=8
